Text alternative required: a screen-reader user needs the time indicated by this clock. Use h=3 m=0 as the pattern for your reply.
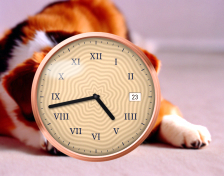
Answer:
h=4 m=43
